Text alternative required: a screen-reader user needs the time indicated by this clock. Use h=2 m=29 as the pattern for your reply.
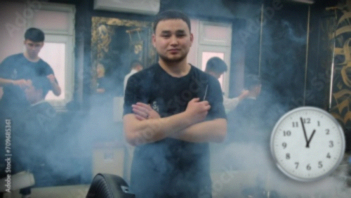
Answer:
h=12 m=58
